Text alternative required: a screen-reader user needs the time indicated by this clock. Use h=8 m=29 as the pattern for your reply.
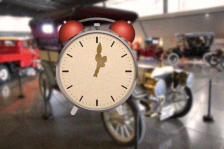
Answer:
h=1 m=1
